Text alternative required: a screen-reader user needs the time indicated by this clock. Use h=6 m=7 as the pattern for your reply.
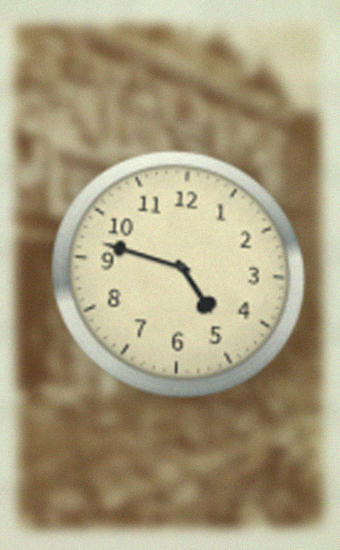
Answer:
h=4 m=47
